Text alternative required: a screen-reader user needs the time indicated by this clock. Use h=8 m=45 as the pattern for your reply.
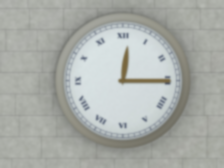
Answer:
h=12 m=15
